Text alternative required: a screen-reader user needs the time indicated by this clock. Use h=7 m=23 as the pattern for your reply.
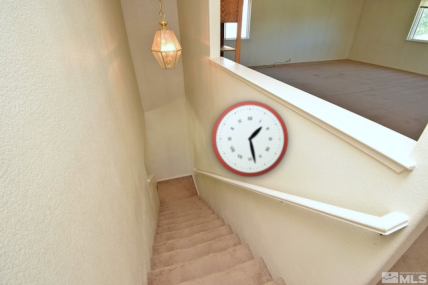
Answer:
h=1 m=28
